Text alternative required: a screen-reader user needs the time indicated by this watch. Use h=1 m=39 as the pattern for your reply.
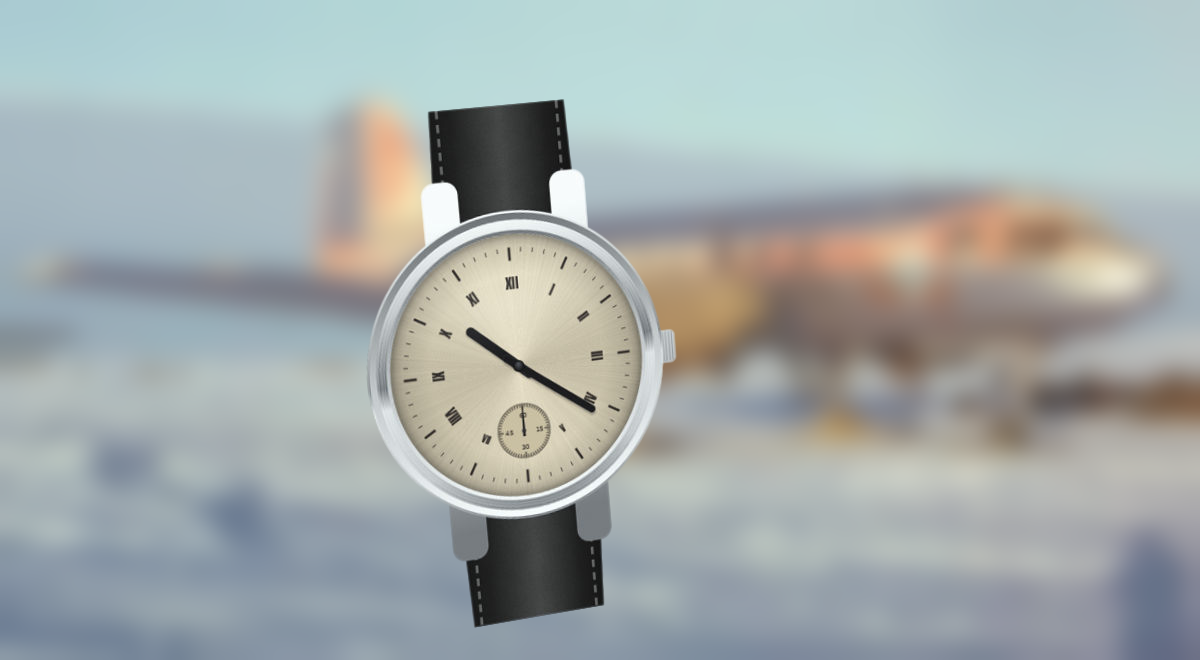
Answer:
h=10 m=21
